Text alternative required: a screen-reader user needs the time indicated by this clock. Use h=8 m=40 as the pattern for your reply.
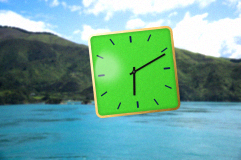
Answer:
h=6 m=11
